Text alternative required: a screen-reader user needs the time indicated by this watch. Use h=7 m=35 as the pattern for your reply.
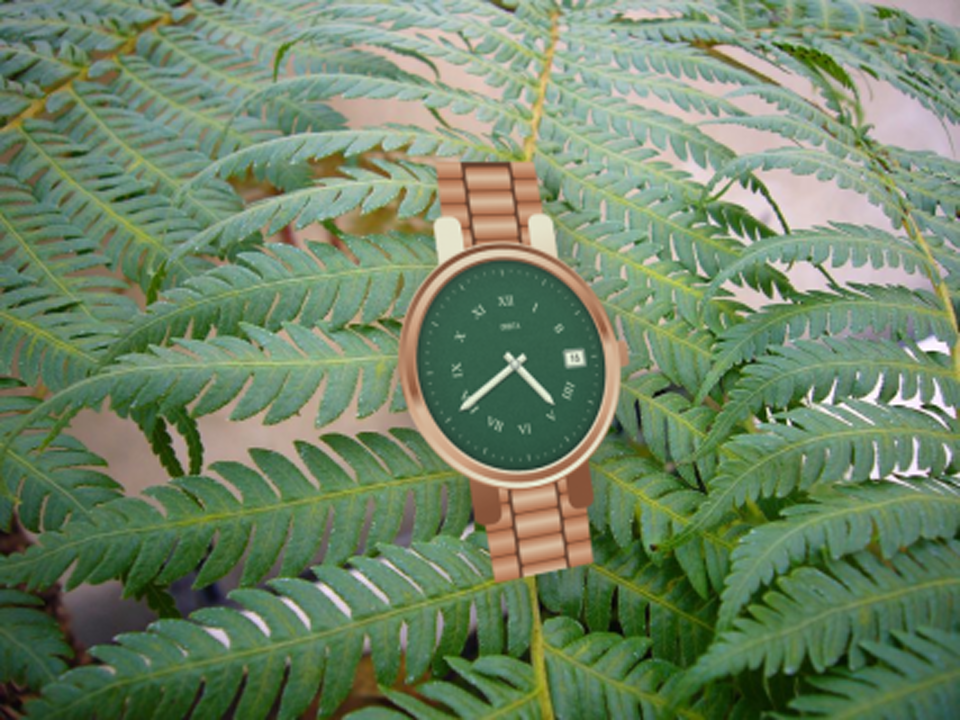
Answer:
h=4 m=40
